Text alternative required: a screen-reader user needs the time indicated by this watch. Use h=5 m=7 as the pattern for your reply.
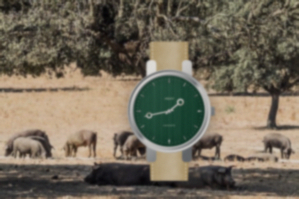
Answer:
h=1 m=43
